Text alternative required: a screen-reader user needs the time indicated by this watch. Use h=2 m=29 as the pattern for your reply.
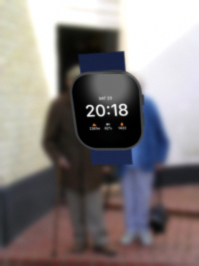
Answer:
h=20 m=18
